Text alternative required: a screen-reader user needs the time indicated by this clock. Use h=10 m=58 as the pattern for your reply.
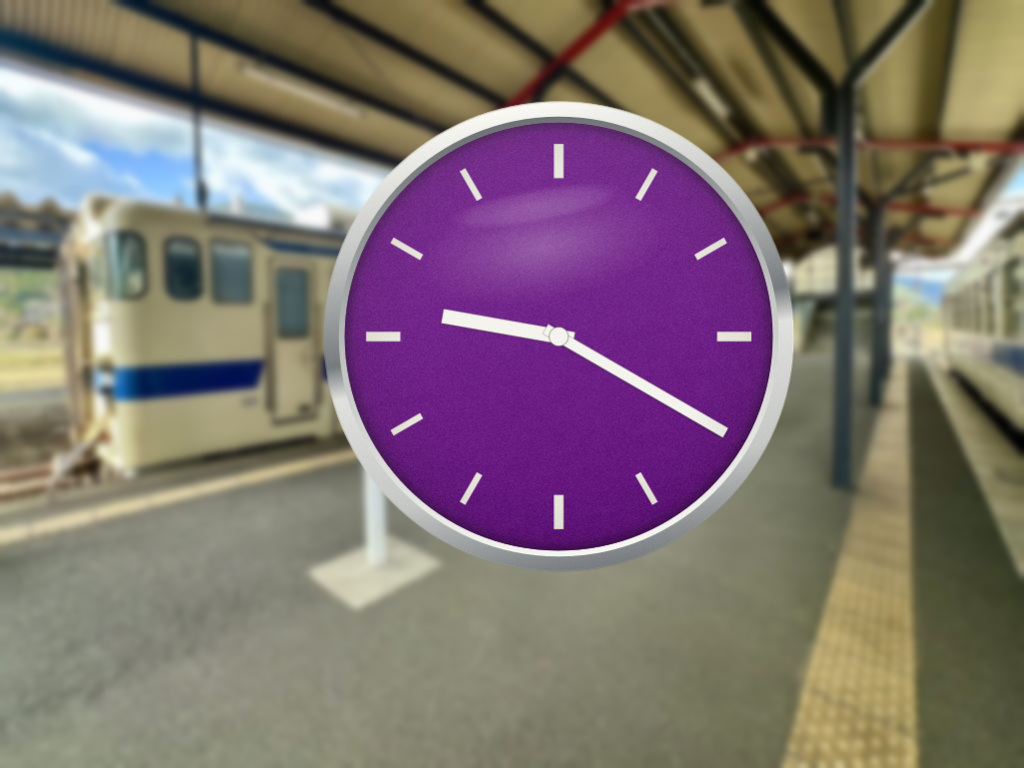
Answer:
h=9 m=20
